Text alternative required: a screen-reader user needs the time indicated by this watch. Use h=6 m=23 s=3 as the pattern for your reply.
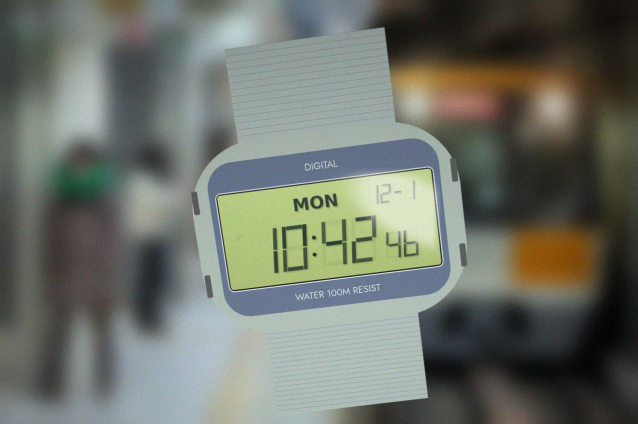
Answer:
h=10 m=42 s=46
